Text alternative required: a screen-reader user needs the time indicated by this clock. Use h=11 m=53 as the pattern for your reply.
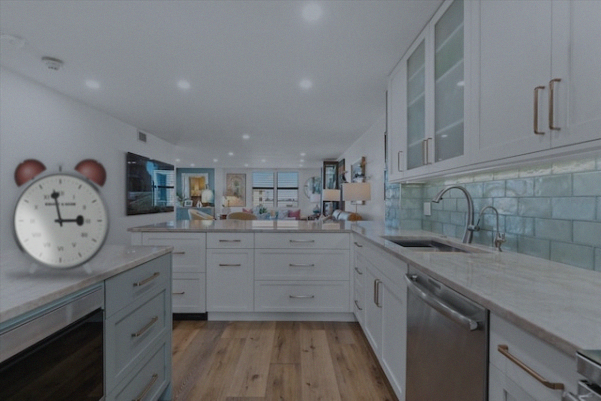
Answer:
h=2 m=58
